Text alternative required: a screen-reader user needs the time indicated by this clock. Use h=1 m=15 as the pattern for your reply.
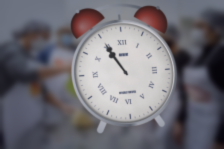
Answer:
h=10 m=55
